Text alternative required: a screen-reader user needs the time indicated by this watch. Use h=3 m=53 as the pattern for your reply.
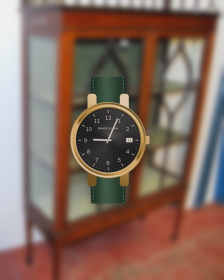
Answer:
h=9 m=4
